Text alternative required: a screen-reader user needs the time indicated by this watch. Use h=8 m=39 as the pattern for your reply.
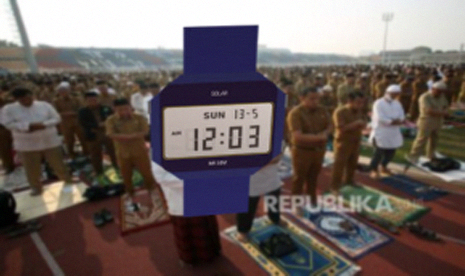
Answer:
h=12 m=3
